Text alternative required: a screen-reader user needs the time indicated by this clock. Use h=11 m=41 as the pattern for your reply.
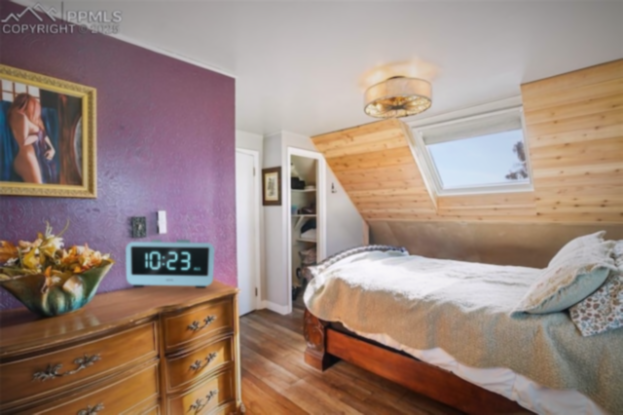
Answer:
h=10 m=23
